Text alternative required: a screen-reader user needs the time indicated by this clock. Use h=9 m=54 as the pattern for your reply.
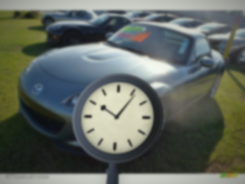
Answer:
h=10 m=6
